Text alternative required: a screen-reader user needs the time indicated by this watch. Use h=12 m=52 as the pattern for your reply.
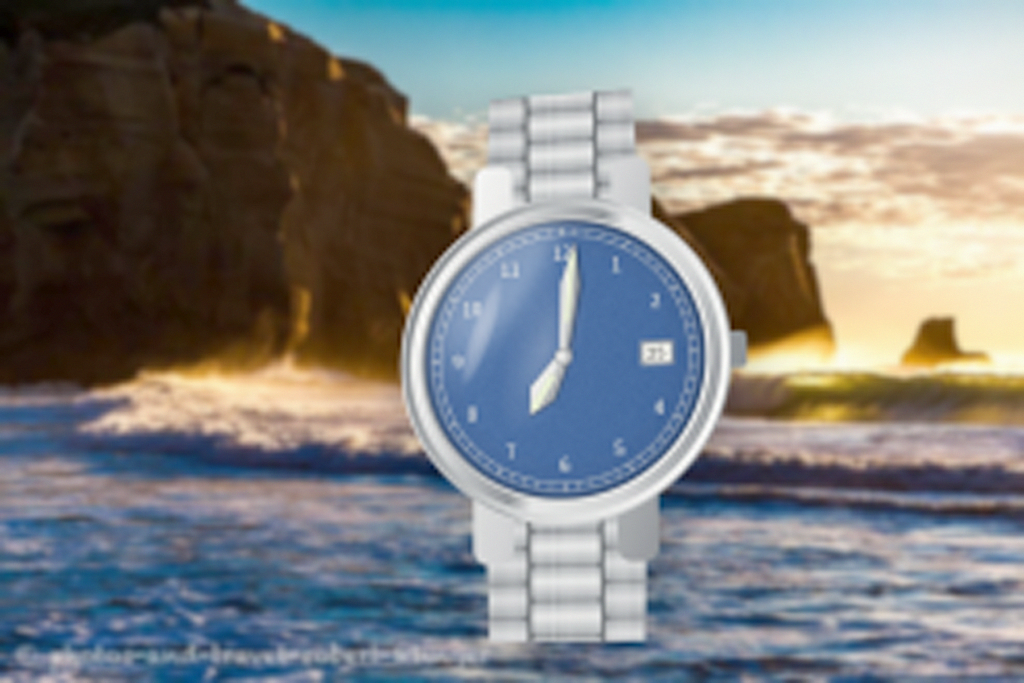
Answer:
h=7 m=1
